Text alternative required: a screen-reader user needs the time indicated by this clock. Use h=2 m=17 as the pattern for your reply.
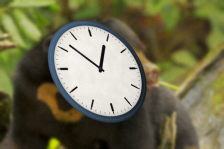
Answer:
h=12 m=52
